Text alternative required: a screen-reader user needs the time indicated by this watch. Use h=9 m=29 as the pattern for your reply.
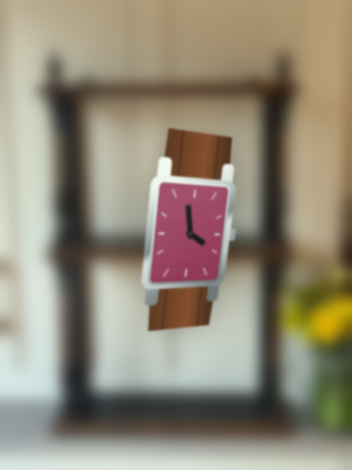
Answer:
h=3 m=58
